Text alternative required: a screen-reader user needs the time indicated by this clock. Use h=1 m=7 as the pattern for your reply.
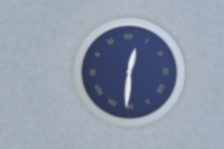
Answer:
h=12 m=31
